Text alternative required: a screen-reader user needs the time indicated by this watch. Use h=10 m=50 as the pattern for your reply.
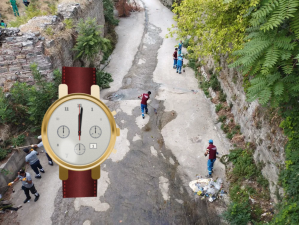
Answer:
h=12 m=1
